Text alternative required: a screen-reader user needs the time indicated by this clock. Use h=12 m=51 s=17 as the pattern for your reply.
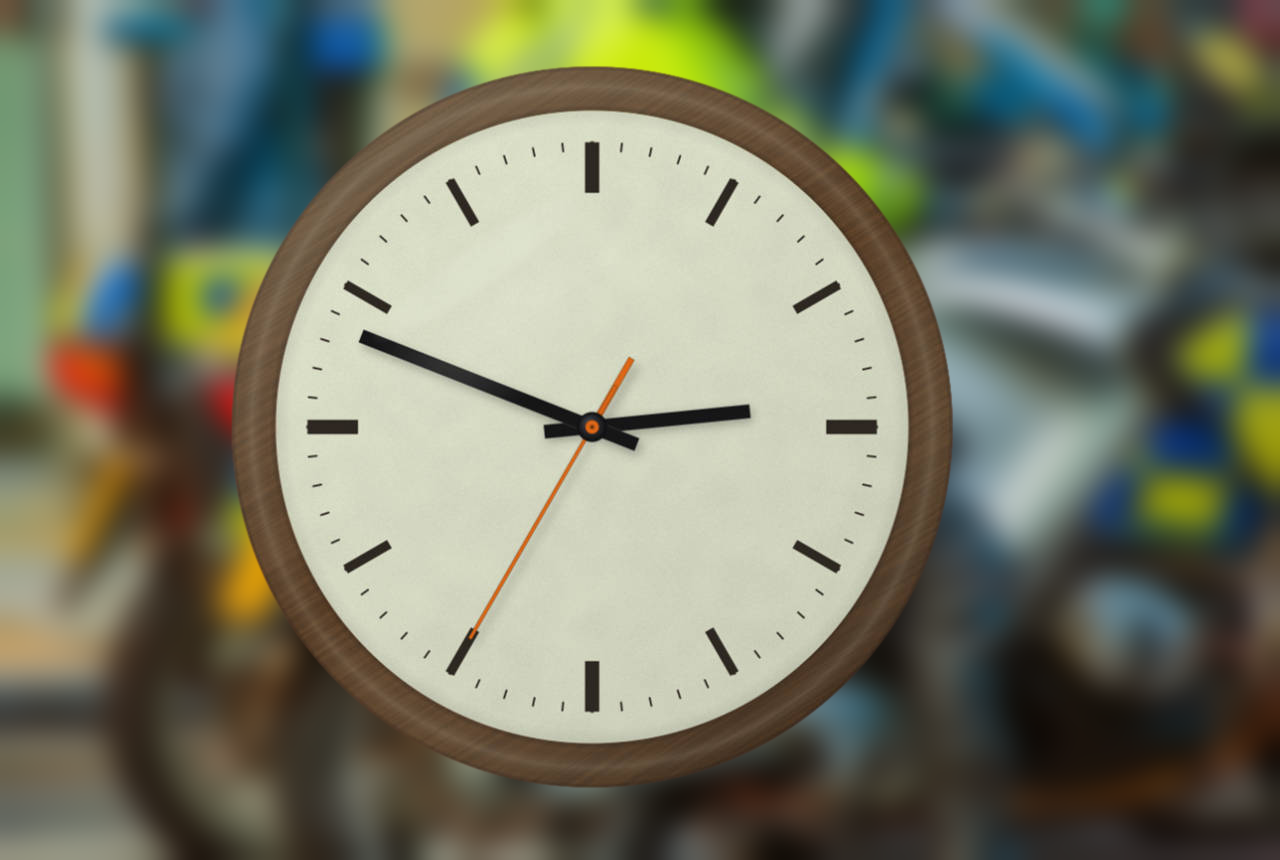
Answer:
h=2 m=48 s=35
